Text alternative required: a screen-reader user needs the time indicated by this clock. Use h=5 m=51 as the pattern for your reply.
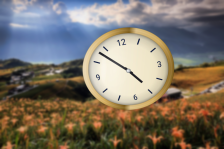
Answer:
h=4 m=53
